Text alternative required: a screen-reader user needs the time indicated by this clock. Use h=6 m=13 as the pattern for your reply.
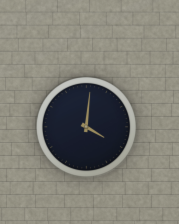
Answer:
h=4 m=1
